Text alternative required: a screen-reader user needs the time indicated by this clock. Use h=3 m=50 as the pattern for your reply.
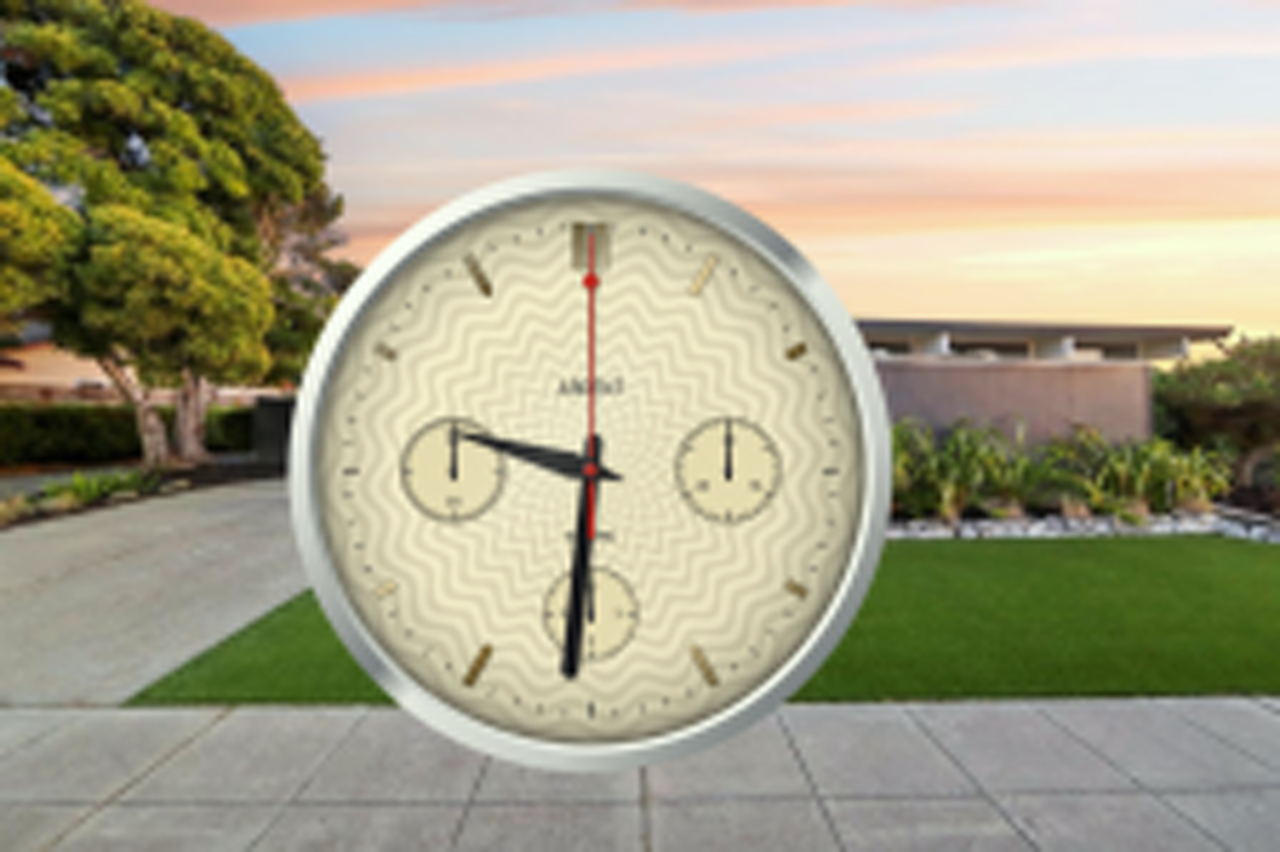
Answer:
h=9 m=31
